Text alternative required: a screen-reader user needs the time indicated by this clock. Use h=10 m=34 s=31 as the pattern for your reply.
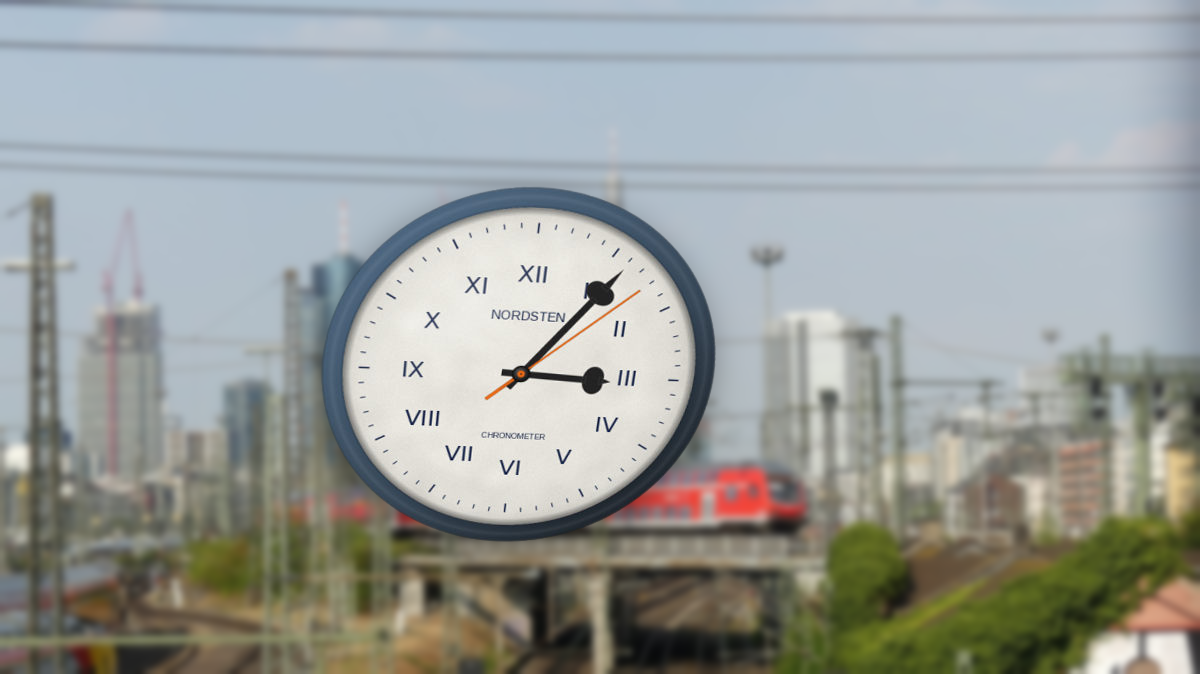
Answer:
h=3 m=6 s=8
